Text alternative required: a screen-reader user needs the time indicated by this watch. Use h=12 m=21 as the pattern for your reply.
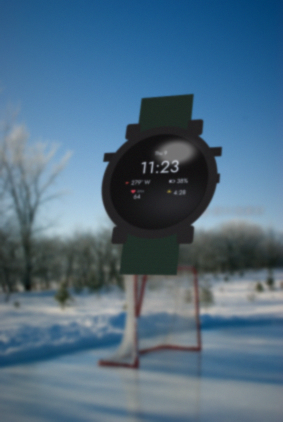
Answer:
h=11 m=23
